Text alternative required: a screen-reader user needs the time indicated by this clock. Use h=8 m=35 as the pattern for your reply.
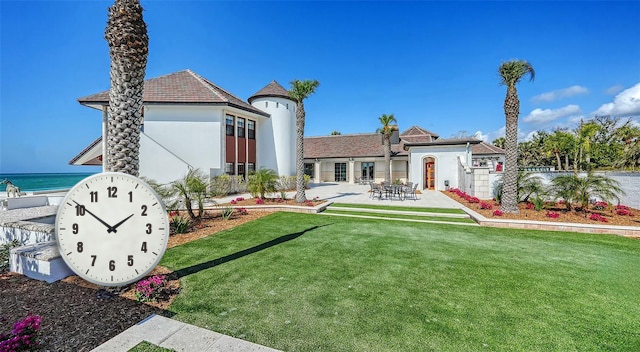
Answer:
h=1 m=51
